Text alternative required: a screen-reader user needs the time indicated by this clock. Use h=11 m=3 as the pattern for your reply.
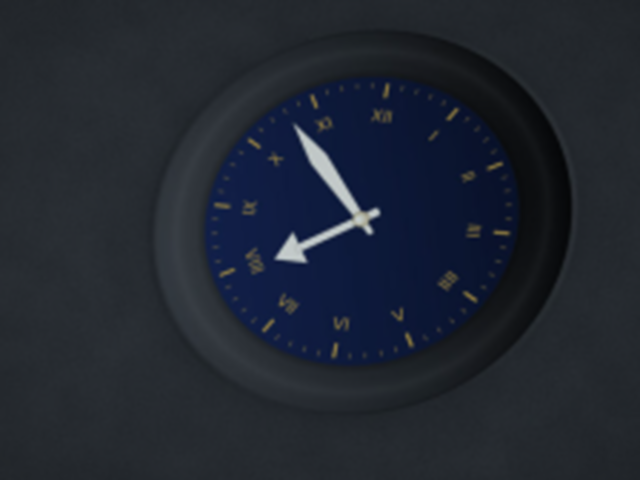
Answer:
h=7 m=53
